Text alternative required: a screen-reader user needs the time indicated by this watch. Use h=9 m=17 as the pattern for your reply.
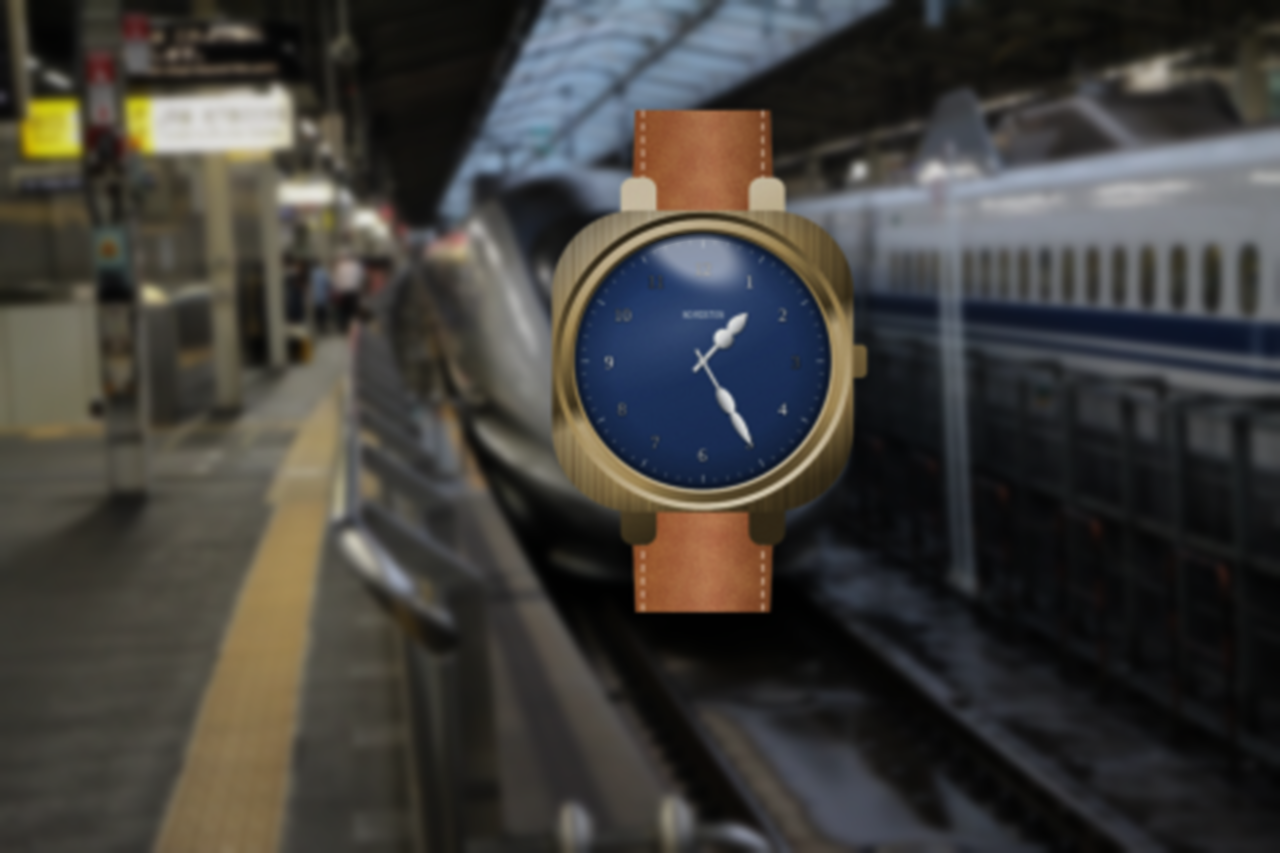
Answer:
h=1 m=25
